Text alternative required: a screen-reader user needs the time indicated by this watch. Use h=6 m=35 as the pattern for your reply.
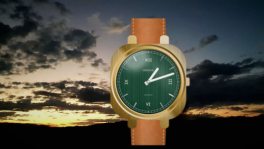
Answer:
h=1 m=12
